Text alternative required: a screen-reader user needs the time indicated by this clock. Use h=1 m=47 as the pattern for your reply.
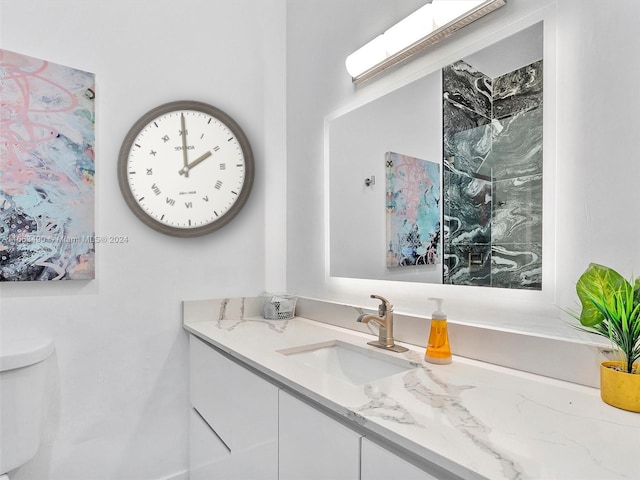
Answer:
h=2 m=0
